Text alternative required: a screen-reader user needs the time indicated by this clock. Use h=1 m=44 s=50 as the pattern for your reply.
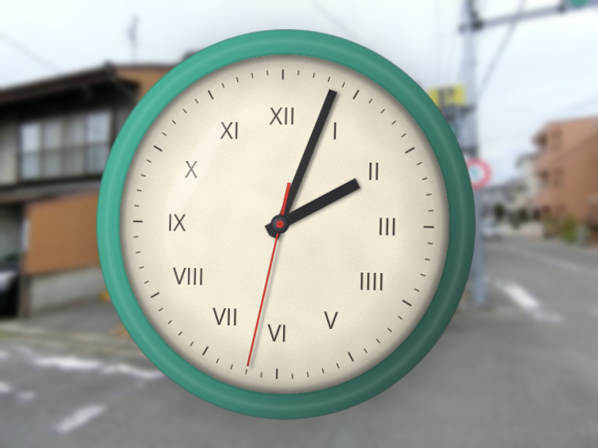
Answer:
h=2 m=3 s=32
